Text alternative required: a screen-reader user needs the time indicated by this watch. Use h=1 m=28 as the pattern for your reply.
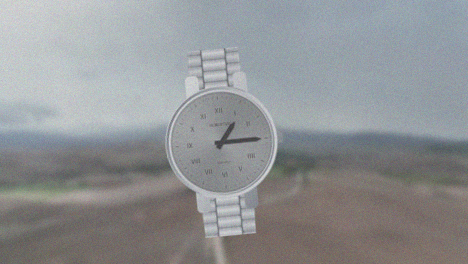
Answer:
h=1 m=15
